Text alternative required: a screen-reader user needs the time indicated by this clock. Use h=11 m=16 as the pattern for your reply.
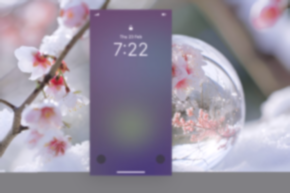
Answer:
h=7 m=22
